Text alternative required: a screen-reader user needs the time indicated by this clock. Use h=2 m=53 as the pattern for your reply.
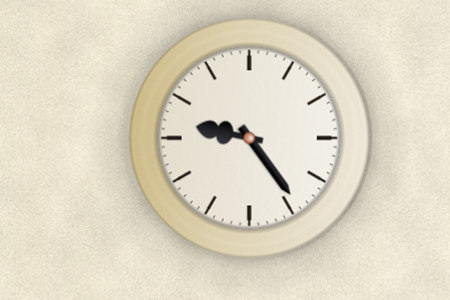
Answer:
h=9 m=24
